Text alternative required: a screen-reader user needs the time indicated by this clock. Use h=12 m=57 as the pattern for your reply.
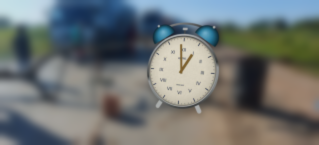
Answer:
h=12 m=59
